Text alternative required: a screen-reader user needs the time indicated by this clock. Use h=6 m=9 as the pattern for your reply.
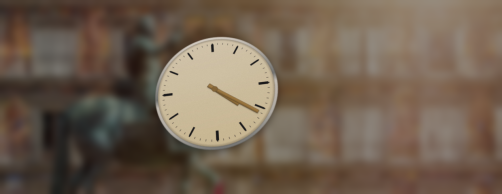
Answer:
h=4 m=21
